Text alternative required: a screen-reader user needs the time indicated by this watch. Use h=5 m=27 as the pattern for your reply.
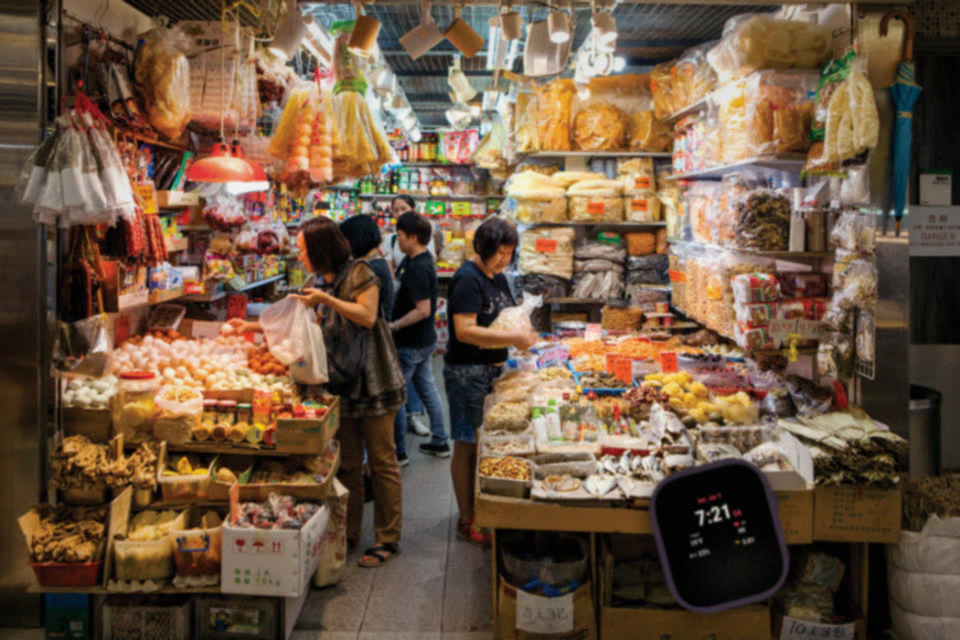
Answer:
h=7 m=21
